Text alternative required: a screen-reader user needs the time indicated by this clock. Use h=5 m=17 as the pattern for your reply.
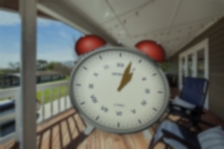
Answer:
h=1 m=3
